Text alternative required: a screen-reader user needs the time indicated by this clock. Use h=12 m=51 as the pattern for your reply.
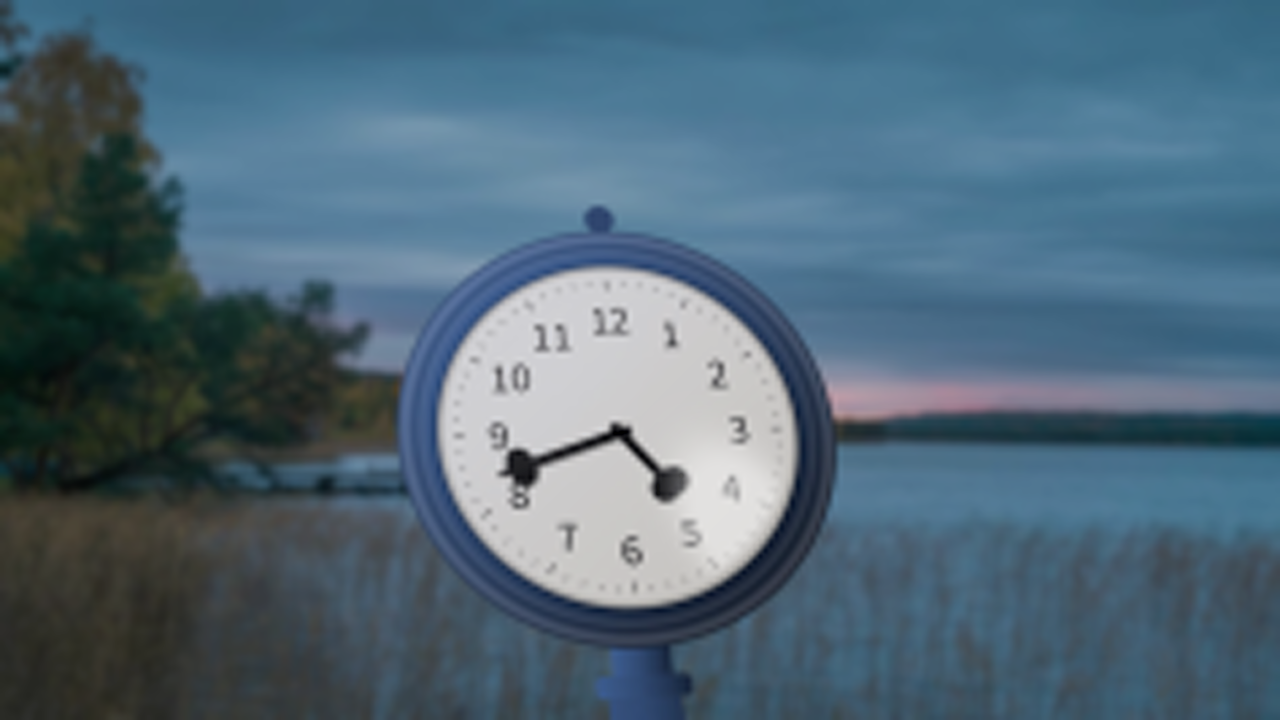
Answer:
h=4 m=42
